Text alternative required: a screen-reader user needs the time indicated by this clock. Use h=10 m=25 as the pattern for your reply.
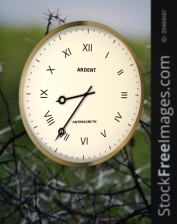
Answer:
h=8 m=36
